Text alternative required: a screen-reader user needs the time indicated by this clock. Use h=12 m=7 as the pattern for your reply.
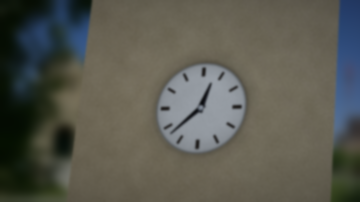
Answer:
h=12 m=38
